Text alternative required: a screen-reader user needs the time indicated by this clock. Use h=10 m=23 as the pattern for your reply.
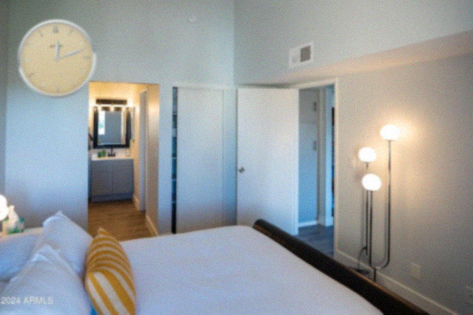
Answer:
h=12 m=12
